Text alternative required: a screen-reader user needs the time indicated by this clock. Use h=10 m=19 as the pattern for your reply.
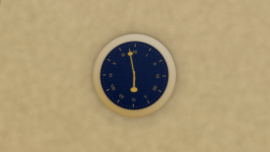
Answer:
h=5 m=58
